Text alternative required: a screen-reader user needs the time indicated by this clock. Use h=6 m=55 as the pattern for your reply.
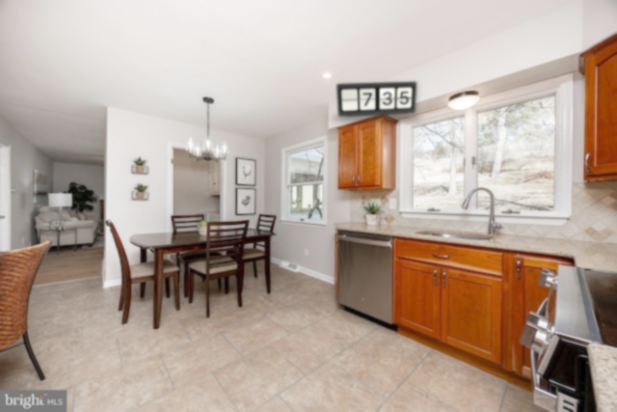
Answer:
h=7 m=35
